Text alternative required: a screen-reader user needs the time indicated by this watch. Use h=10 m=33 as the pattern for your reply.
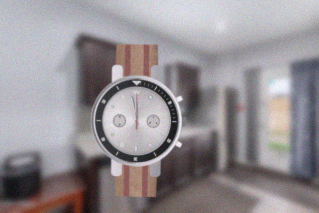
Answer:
h=11 m=58
